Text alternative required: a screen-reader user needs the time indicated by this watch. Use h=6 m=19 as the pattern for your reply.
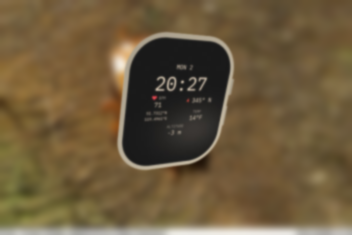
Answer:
h=20 m=27
